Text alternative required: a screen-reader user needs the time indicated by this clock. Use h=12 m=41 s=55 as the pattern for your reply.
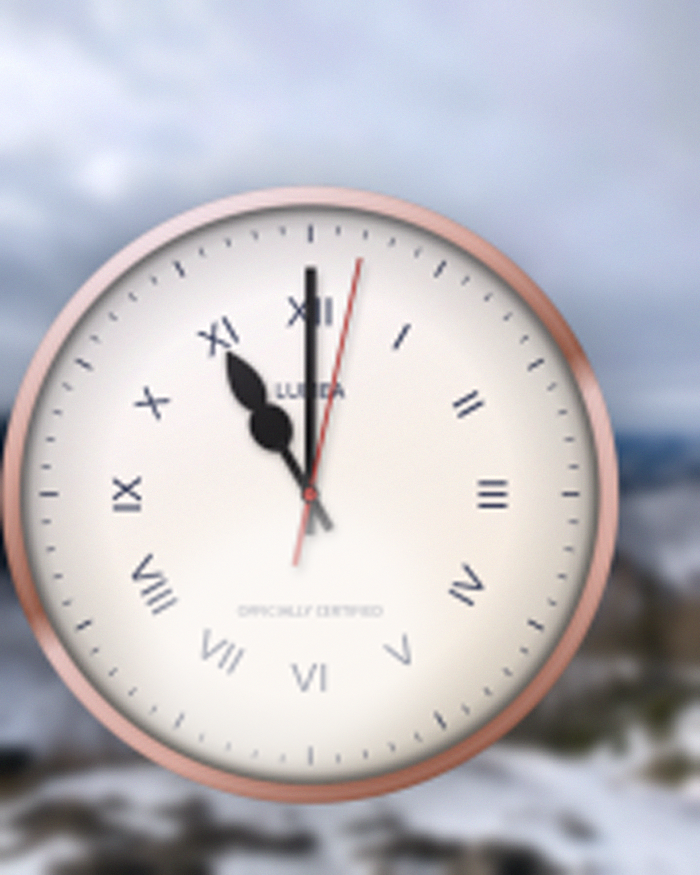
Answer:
h=11 m=0 s=2
